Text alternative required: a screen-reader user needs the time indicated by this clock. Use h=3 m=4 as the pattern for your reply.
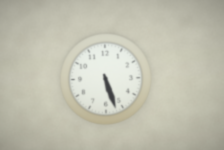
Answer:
h=5 m=27
